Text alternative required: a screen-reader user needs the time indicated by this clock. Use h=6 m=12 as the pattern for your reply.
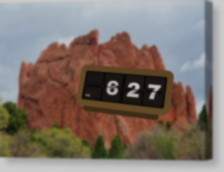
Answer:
h=6 m=27
